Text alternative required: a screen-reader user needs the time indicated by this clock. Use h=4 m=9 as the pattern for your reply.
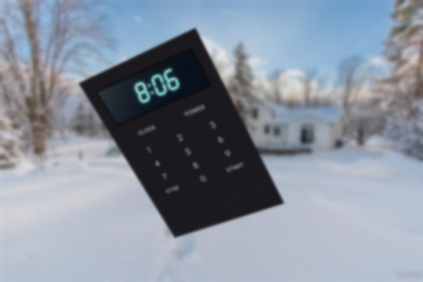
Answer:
h=8 m=6
